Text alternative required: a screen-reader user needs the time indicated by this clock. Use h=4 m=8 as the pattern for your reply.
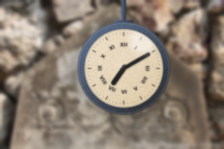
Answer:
h=7 m=10
